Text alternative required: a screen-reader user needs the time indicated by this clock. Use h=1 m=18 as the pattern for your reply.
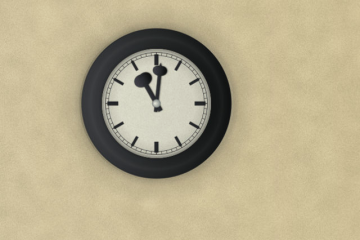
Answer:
h=11 m=1
